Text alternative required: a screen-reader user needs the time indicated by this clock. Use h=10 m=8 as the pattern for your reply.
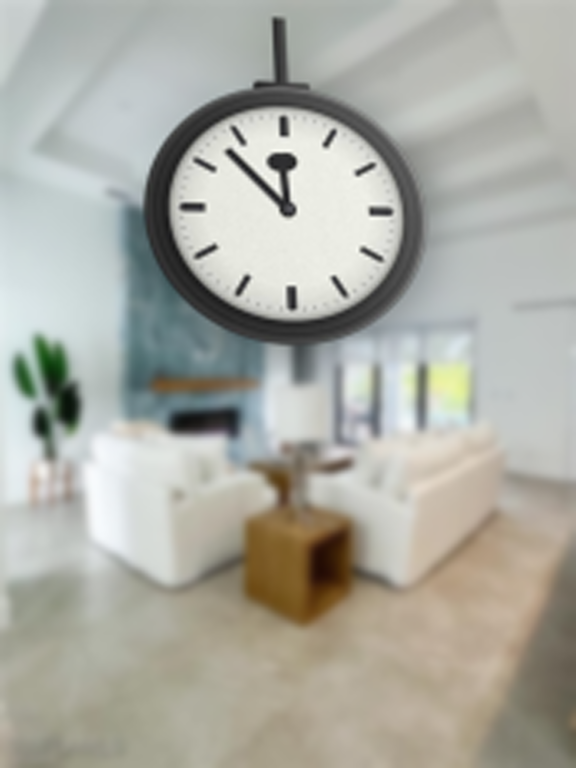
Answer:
h=11 m=53
